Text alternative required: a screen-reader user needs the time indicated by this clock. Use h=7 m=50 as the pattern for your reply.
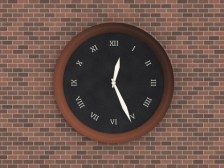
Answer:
h=12 m=26
